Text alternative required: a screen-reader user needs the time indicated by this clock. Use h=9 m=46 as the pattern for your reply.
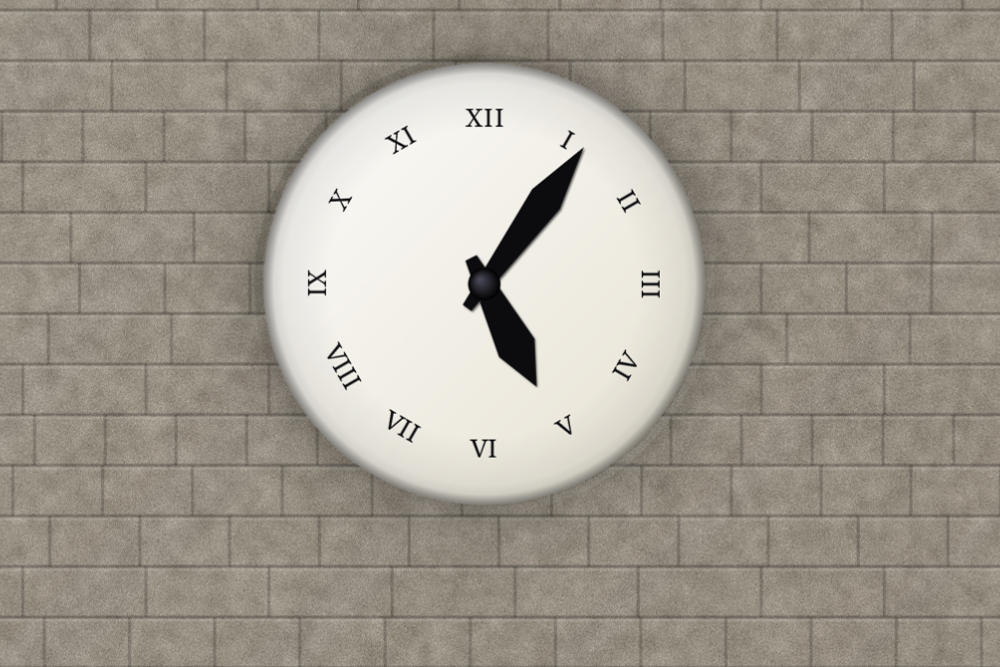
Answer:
h=5 m=6
